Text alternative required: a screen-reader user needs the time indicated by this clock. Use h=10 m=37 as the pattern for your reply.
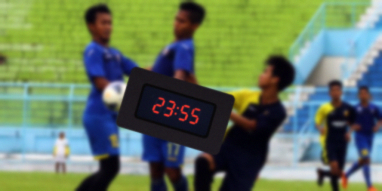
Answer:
h=23 m=55
